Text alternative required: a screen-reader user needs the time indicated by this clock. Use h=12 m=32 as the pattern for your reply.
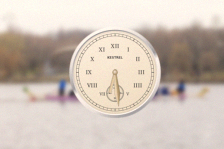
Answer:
h=6 m=29
